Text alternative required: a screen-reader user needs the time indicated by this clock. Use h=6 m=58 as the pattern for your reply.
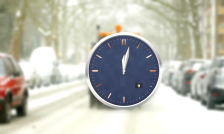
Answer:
h=12 m=2
